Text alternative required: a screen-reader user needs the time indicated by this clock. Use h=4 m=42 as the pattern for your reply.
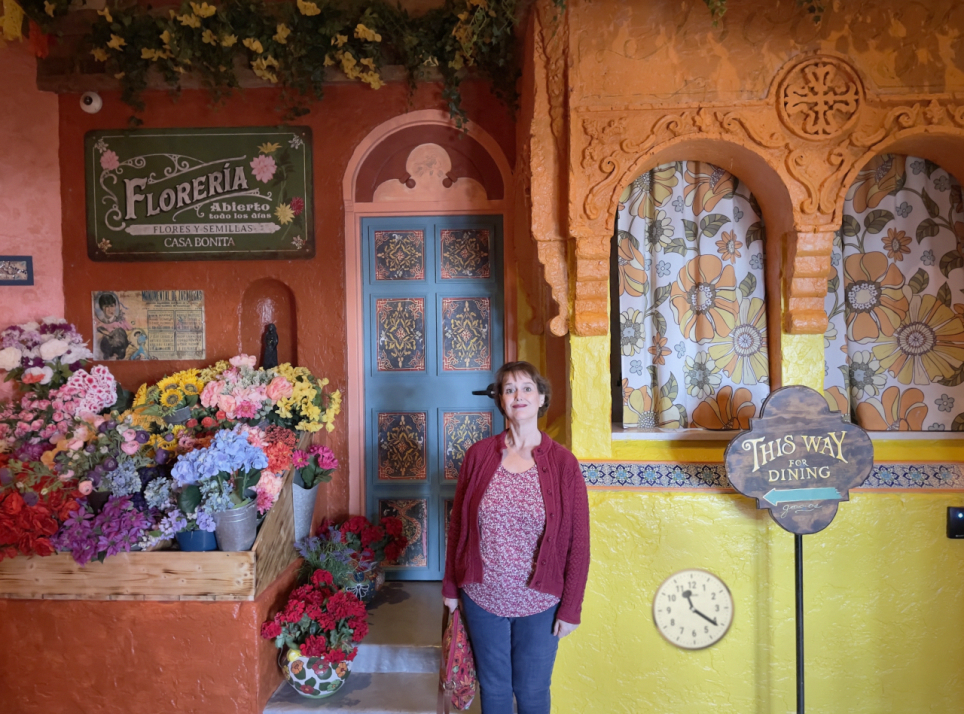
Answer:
h=11 m=21
